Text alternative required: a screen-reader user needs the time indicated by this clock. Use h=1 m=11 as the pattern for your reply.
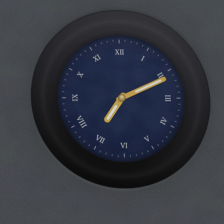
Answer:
h=7 m=11
